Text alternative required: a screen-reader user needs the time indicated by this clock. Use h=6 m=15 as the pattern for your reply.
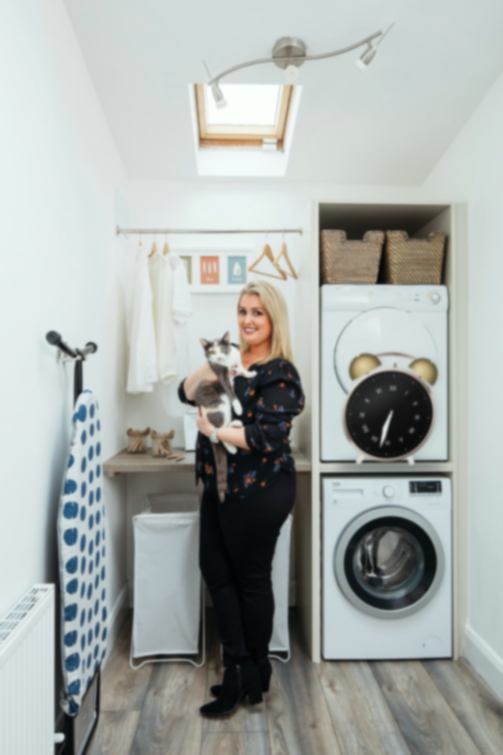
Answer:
h=6 m=32
